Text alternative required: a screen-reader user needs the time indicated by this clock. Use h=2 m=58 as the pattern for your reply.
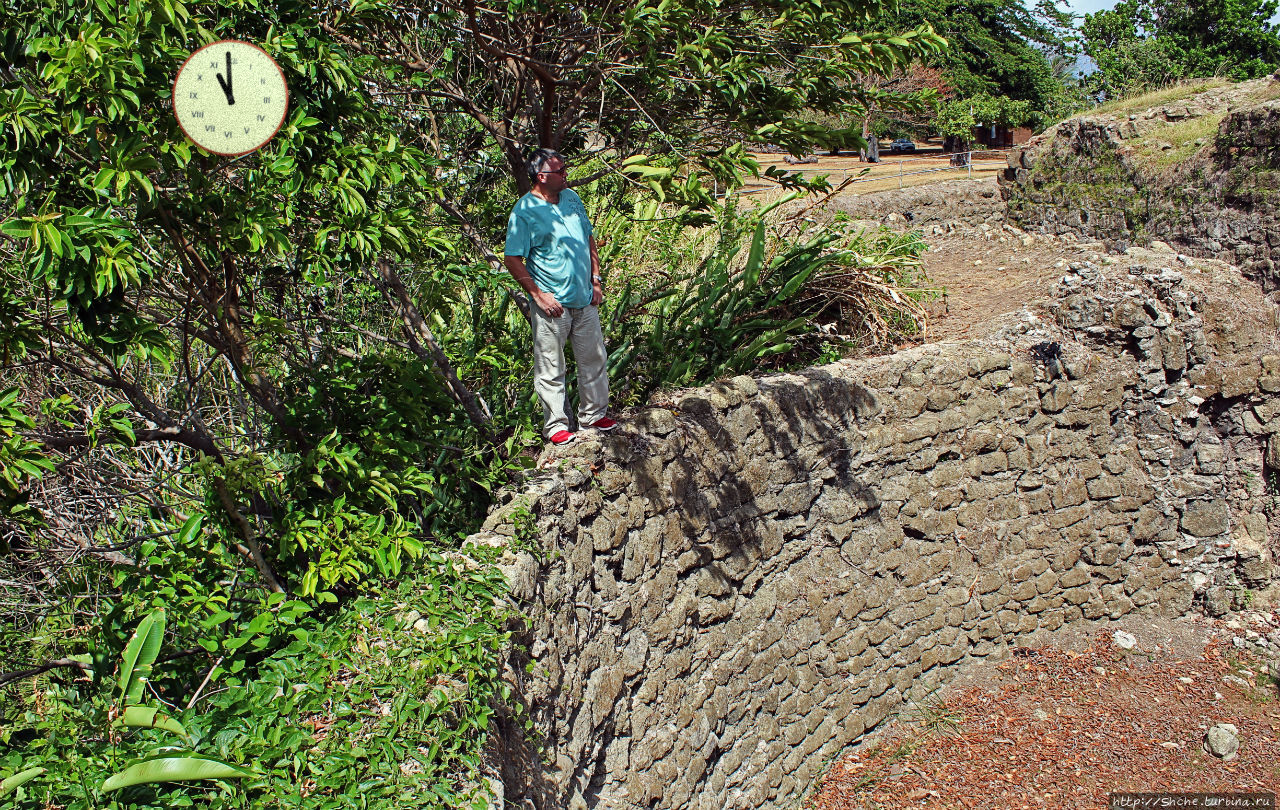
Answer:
h=10 m=59
